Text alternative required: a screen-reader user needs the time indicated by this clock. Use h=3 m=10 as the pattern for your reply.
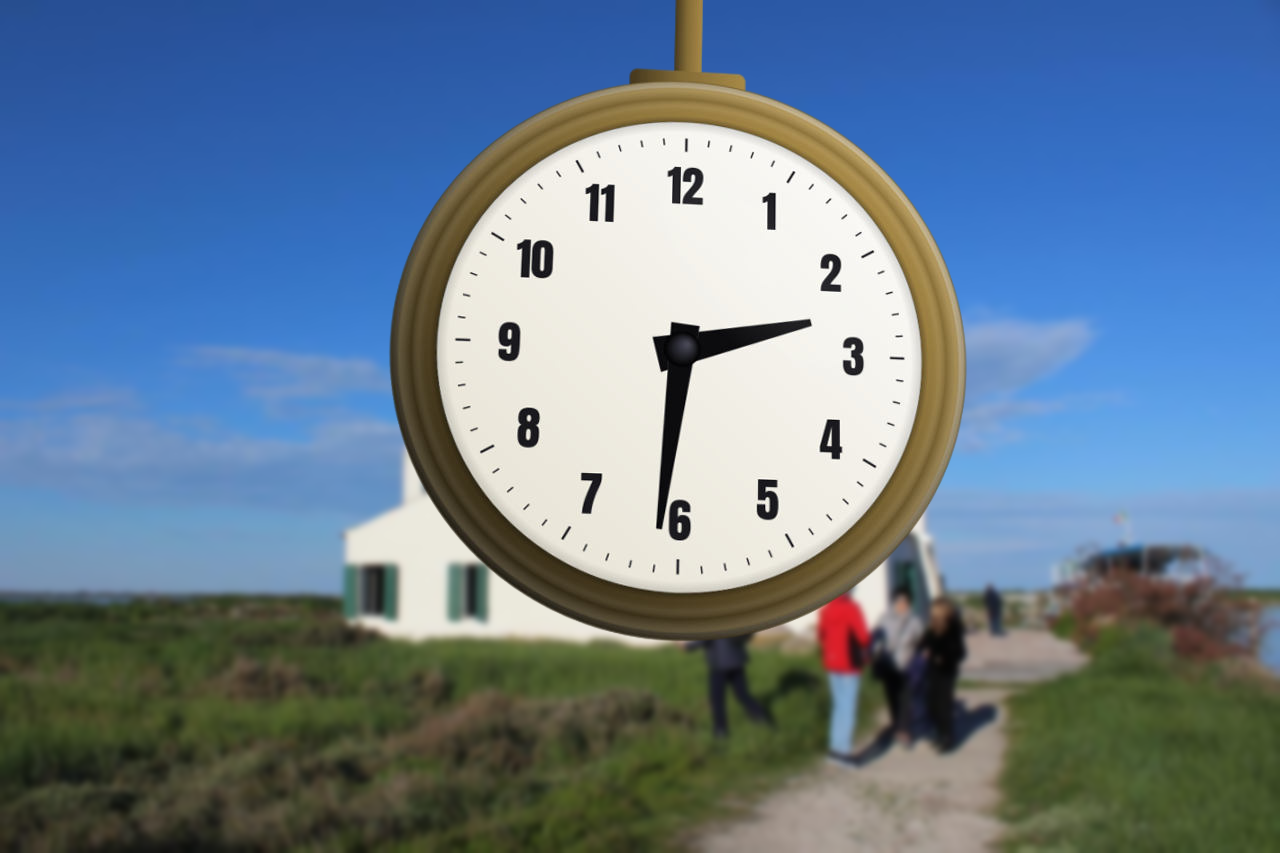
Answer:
h=2 m=31
